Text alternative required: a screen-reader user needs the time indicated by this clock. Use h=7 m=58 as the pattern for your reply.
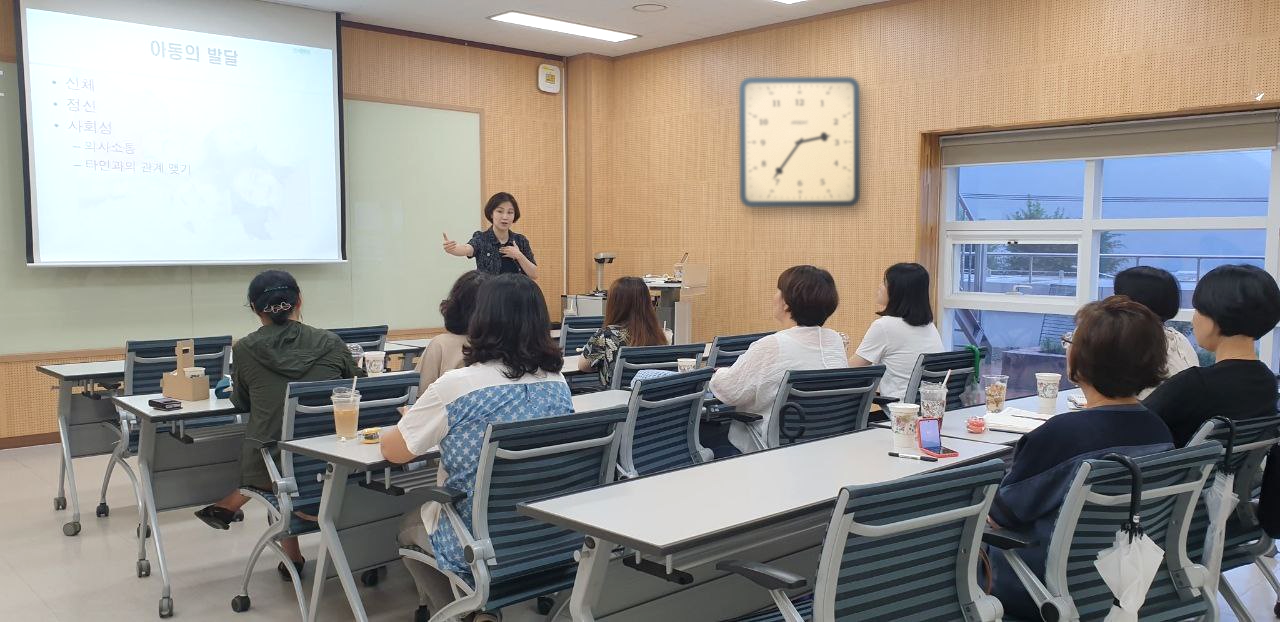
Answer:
h=2 m=36
